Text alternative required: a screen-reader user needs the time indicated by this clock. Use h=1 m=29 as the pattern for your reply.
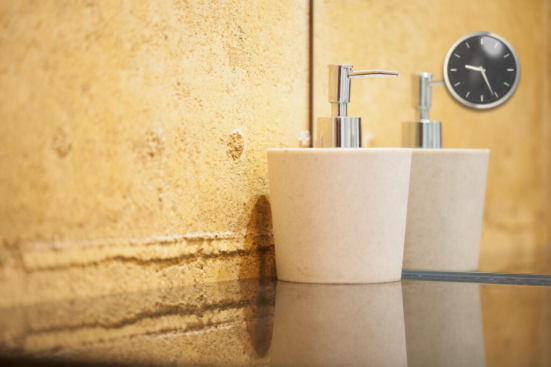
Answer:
h=9 m=26
